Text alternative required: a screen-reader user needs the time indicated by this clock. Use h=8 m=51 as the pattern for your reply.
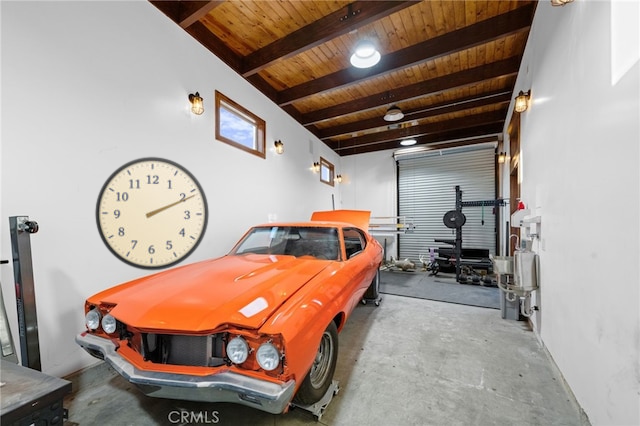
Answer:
h=2 m=11
